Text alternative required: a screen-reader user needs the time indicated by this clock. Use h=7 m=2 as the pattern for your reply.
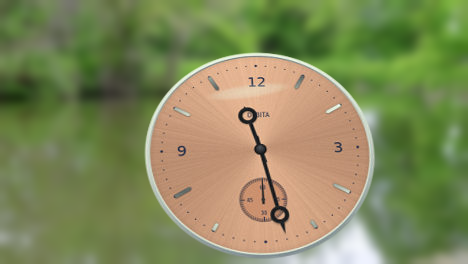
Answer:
h=11 m=28
